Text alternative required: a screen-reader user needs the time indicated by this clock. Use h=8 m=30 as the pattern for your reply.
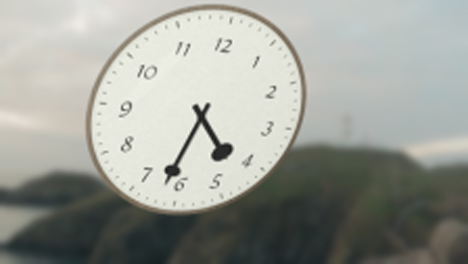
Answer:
h=4 m=32
